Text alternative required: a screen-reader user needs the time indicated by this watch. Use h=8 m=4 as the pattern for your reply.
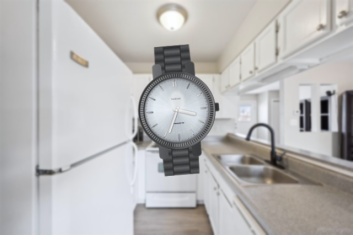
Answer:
h=3 m=34
